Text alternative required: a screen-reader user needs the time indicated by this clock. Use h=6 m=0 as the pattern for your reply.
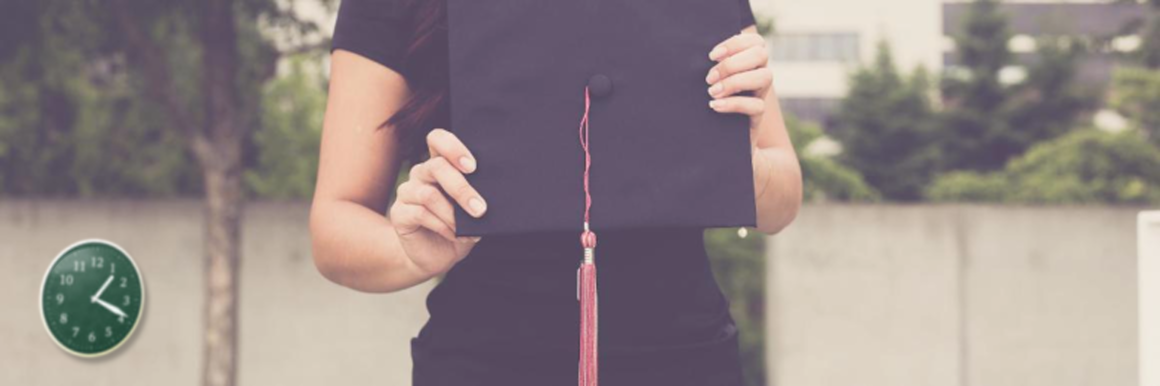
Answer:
h=1 m=19
